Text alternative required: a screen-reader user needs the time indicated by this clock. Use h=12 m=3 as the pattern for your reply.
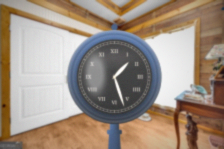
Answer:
h=1 m=27
